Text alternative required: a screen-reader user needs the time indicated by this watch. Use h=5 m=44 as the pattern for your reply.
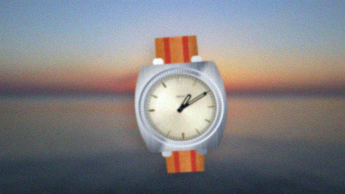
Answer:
h=1 m=10
